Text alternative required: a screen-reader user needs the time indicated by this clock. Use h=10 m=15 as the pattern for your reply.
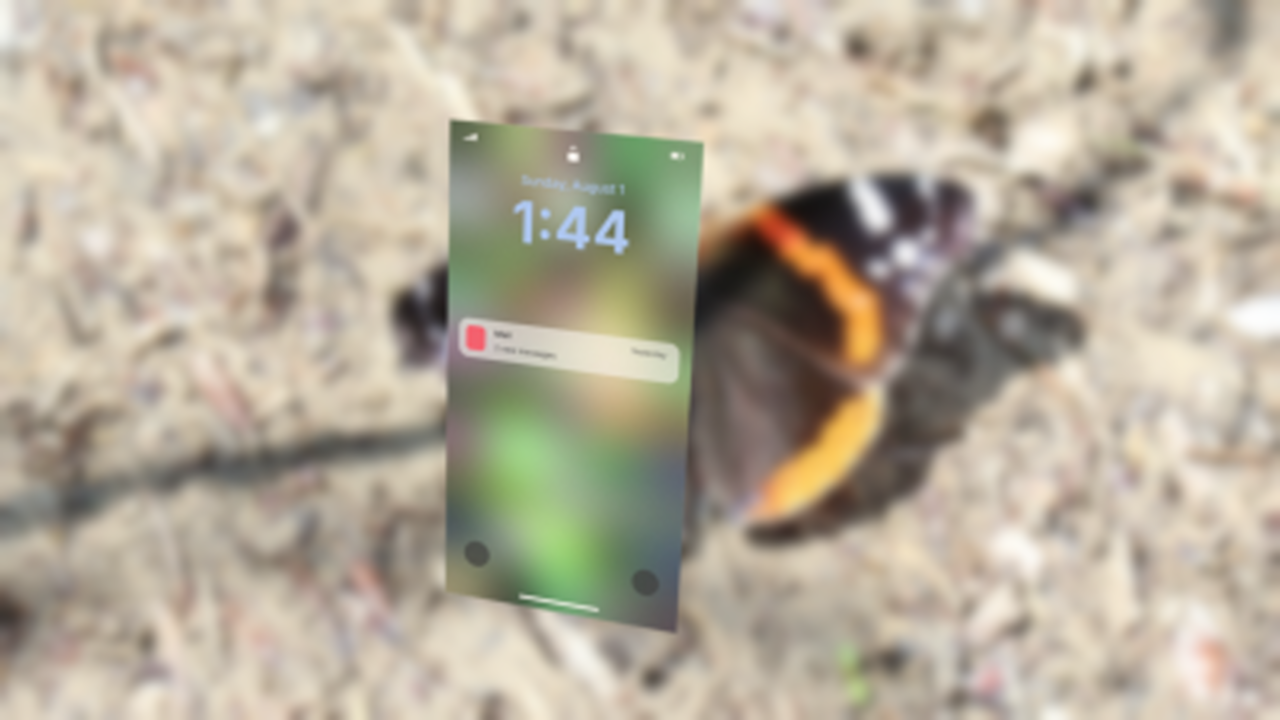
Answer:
h=1 m=44
